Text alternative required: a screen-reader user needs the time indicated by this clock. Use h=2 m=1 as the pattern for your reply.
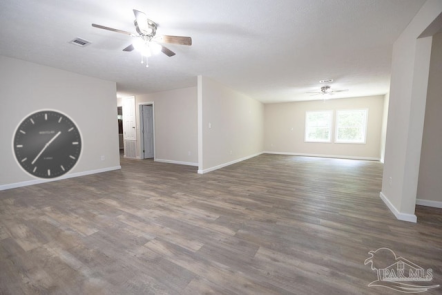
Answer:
h=1 m=37
